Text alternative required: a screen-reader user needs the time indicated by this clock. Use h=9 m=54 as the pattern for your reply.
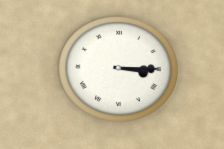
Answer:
h=3 m=15
